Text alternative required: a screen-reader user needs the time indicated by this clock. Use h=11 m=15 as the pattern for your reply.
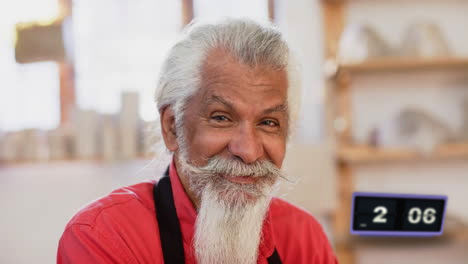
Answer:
h=2 m=6
